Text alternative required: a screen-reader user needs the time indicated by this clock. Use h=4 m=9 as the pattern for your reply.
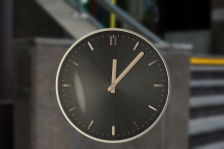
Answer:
h=12 m=7
